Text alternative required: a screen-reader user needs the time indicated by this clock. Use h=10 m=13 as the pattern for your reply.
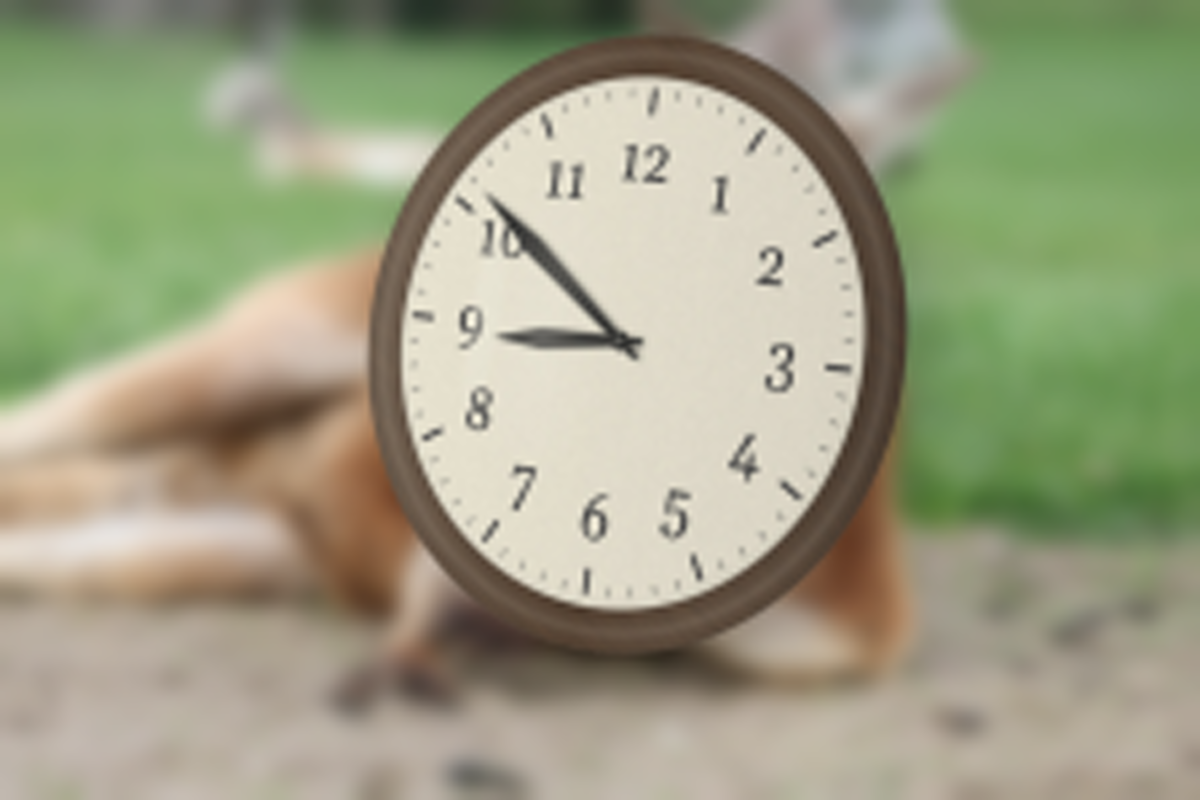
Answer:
h=8 m=51
